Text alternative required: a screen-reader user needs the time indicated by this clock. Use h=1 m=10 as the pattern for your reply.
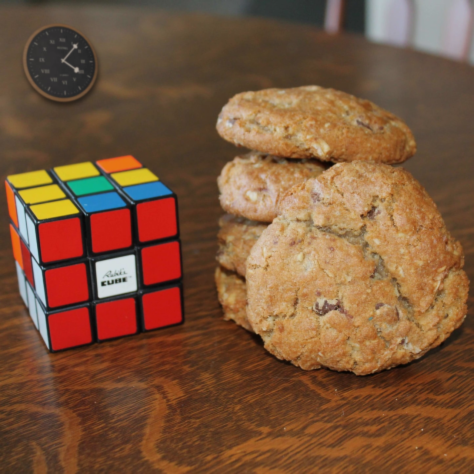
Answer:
h=4 m=7
